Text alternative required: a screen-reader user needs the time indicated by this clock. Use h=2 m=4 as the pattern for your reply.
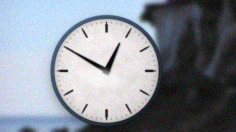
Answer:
h=12 m=50
